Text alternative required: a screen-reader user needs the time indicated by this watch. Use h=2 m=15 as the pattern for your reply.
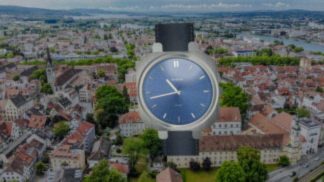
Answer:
h=10 m=43
